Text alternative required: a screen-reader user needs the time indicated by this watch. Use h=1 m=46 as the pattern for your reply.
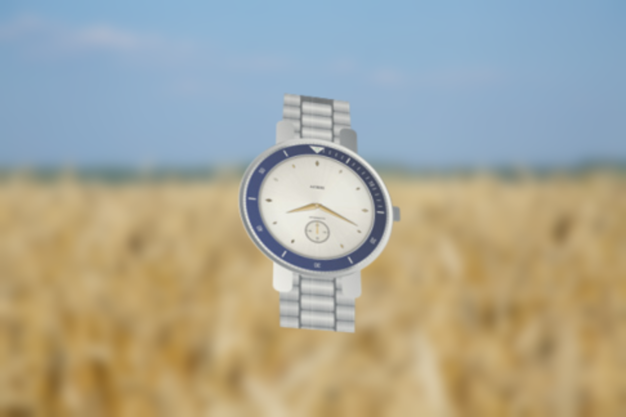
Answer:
h=8 m=19
